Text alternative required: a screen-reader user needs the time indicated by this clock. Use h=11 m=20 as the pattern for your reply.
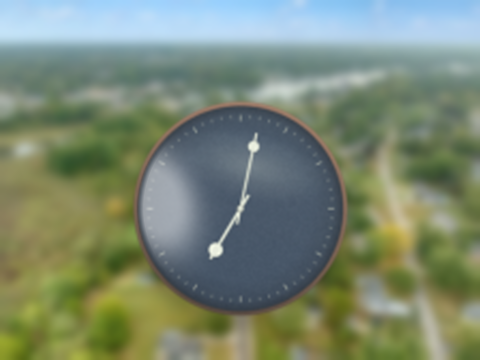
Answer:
h=7 m=2
